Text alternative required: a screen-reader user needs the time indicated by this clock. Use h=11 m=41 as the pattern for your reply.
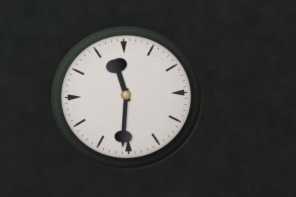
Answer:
h=11 m=31
